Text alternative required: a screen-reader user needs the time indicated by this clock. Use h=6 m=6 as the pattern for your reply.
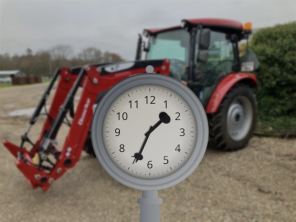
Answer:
h=1 m=34
